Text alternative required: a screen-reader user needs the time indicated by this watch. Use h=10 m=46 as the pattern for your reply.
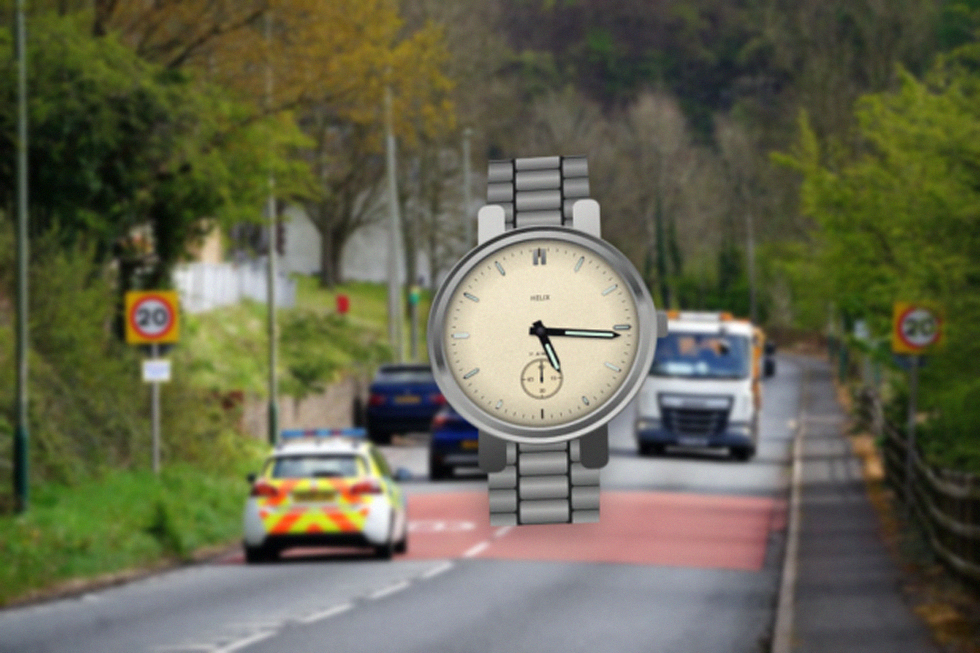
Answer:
h=5 m=16
